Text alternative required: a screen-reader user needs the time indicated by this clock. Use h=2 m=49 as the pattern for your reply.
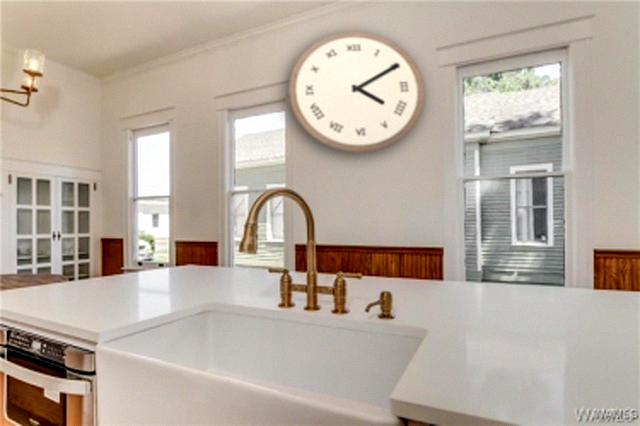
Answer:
h=4 m=10
